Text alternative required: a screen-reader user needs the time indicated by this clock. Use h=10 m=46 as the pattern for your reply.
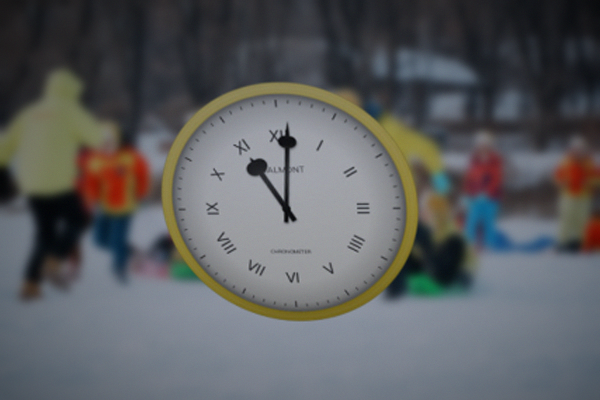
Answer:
h=11 m=1
